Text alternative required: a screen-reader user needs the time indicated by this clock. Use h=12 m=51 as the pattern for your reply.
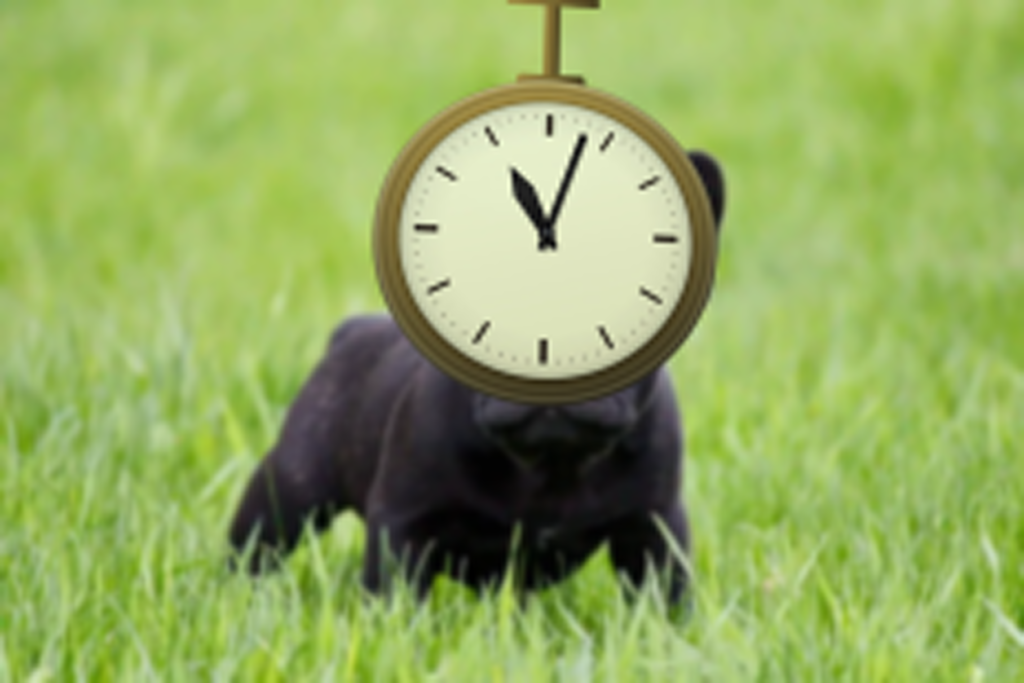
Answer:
h=11 m=3
